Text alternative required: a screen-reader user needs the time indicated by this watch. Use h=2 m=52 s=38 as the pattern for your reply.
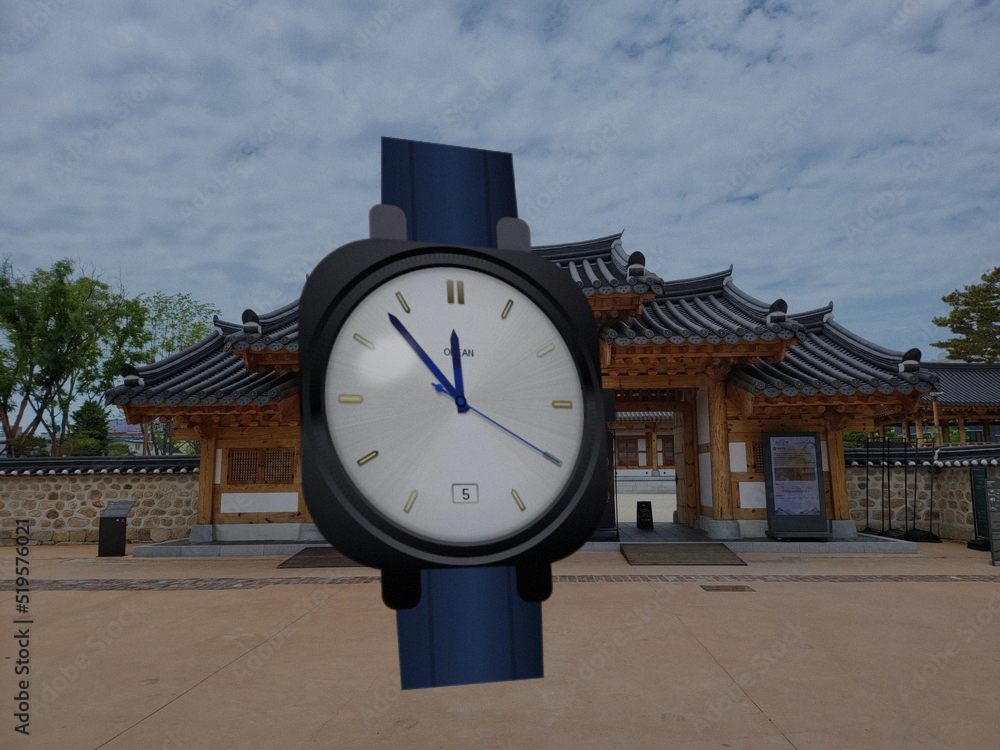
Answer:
h=11 m=53 s=20
